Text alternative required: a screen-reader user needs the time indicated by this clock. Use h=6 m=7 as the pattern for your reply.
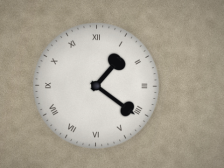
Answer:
h=1 m=21
